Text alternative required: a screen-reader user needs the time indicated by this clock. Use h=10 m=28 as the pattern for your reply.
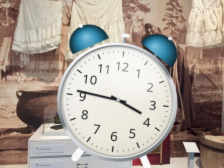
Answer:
h=3 m=46
